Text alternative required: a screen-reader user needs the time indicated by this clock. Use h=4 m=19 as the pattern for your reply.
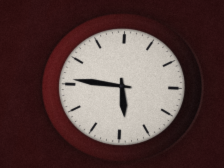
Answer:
h=5 m=46
